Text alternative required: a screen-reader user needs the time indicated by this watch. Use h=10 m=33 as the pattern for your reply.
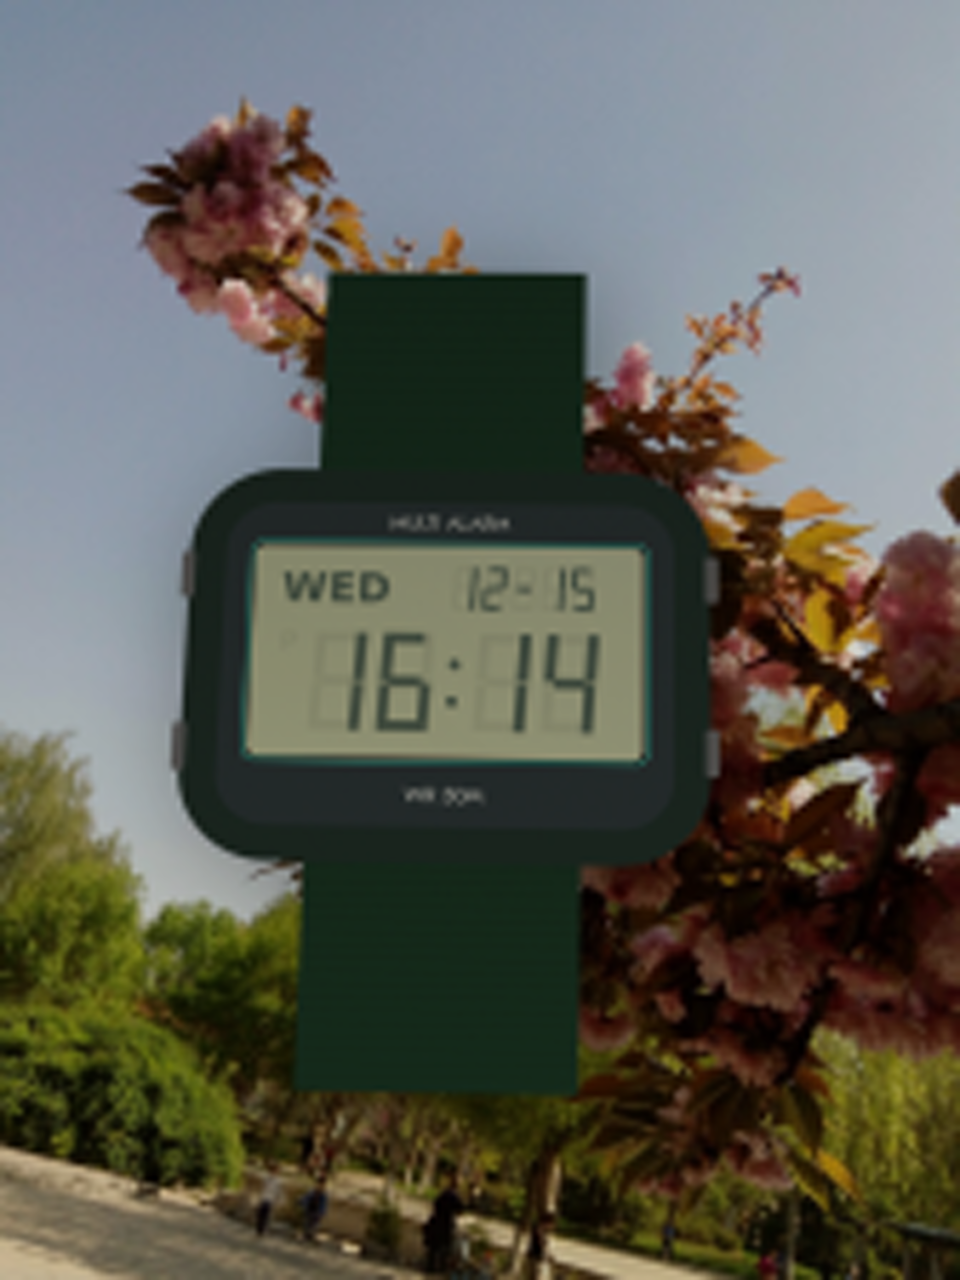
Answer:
h=16 m=14
